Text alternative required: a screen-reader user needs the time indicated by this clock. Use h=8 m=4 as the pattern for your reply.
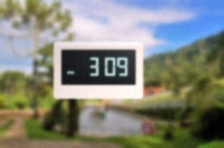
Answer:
h=3 m=9
